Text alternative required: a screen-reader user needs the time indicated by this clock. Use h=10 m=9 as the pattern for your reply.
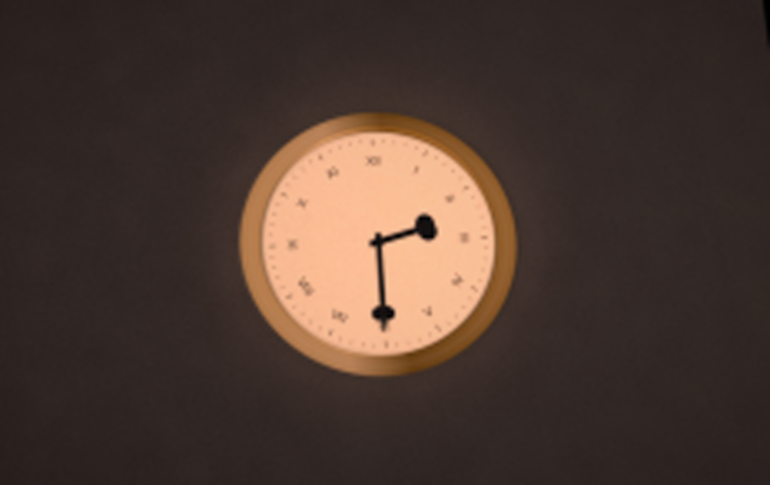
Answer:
h=2 m=30
